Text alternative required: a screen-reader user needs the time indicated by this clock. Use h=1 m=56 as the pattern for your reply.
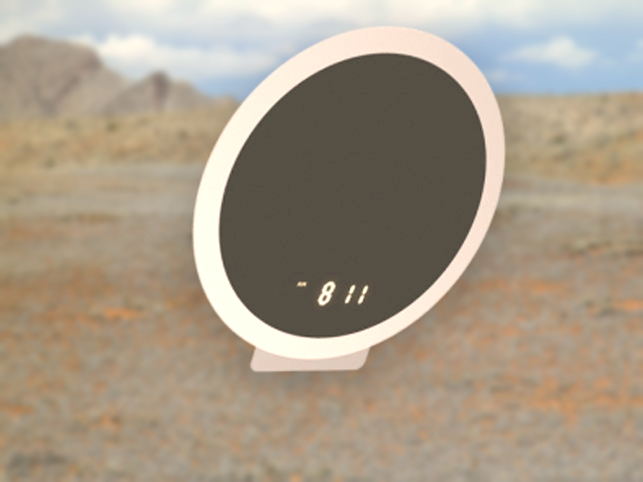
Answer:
h=8 m=11
